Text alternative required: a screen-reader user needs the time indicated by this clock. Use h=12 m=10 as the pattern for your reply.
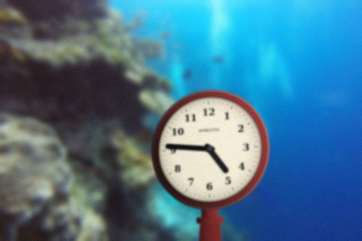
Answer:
h=4 m=46
